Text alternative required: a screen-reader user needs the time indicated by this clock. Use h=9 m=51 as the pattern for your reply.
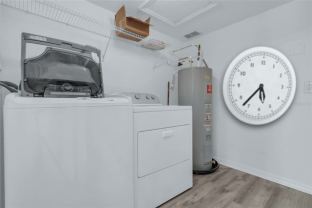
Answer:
h=5 m=37
